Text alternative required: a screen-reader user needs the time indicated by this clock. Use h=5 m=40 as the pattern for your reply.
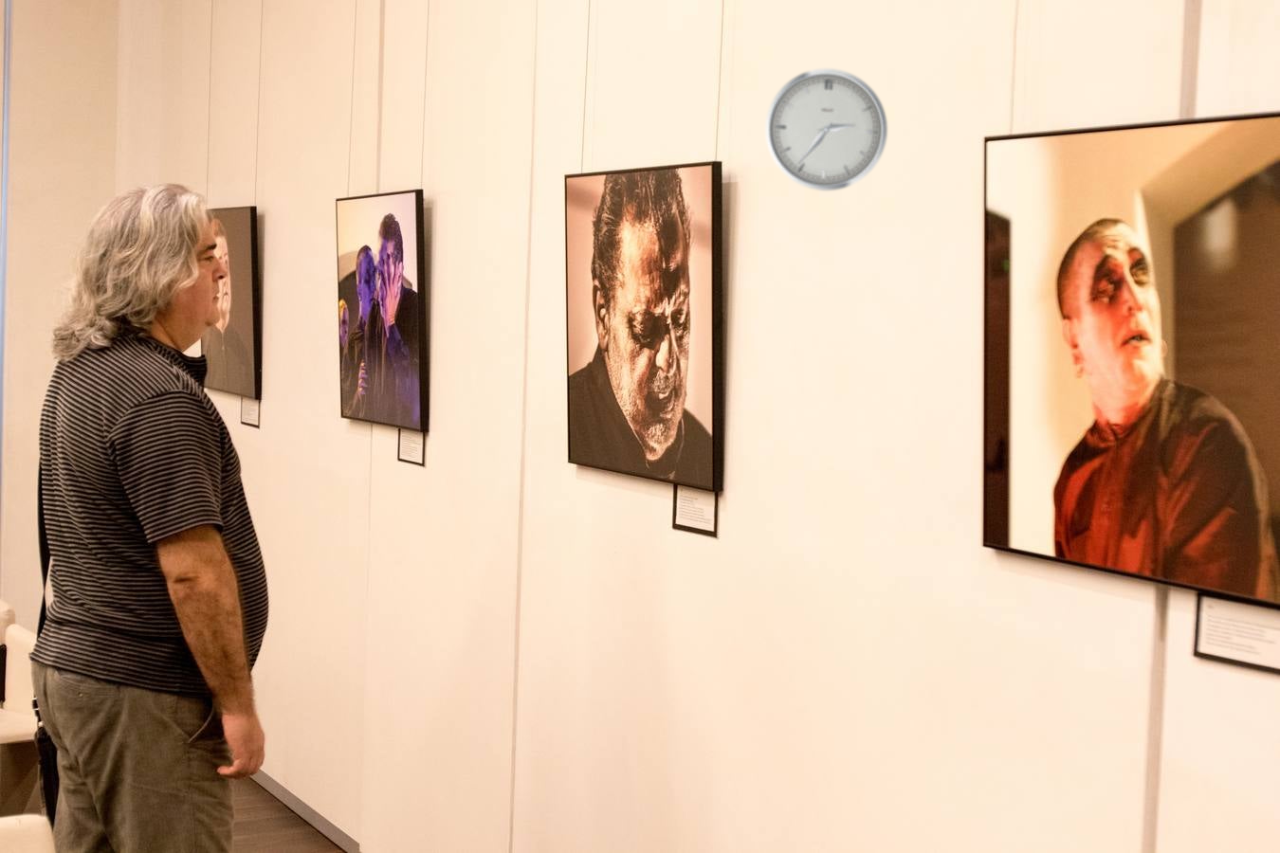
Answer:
h=2 m=36
